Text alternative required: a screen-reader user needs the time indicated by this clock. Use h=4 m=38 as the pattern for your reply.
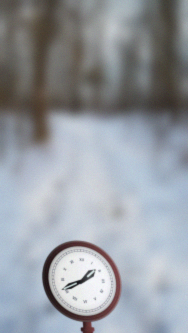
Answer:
h=1 m=41
